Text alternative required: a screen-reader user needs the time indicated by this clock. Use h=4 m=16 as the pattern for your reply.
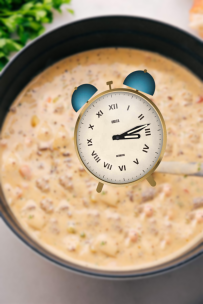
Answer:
h=3 m=13
